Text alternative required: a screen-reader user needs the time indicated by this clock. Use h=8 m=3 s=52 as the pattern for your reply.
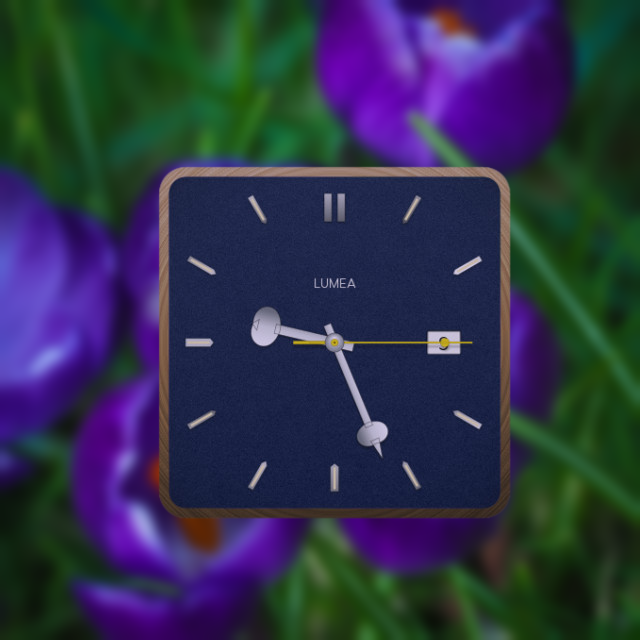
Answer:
h=9 m=26 s=15
